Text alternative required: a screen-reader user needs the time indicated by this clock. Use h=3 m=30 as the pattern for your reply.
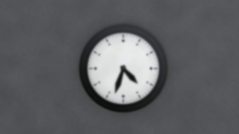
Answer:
h=4 m=33
